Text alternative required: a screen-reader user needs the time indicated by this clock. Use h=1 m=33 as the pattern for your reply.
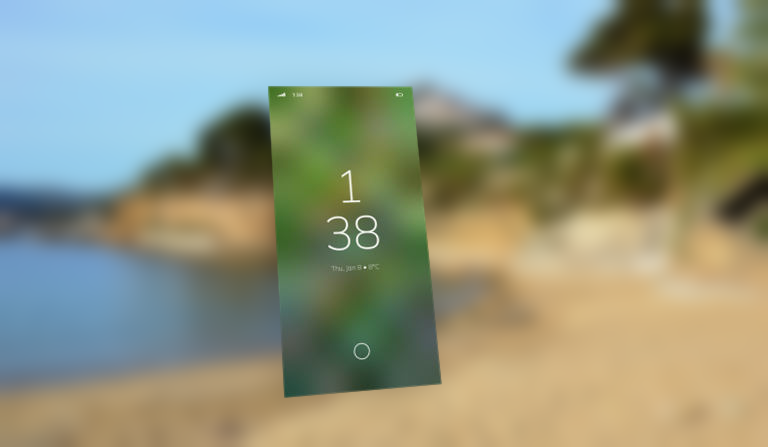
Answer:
h=1 m=38
